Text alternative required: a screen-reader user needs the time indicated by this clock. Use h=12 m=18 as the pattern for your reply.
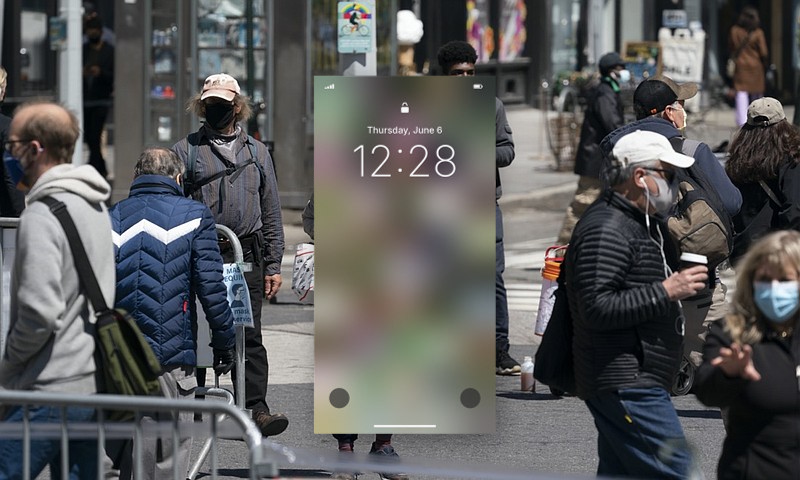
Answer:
h=12 m=28
